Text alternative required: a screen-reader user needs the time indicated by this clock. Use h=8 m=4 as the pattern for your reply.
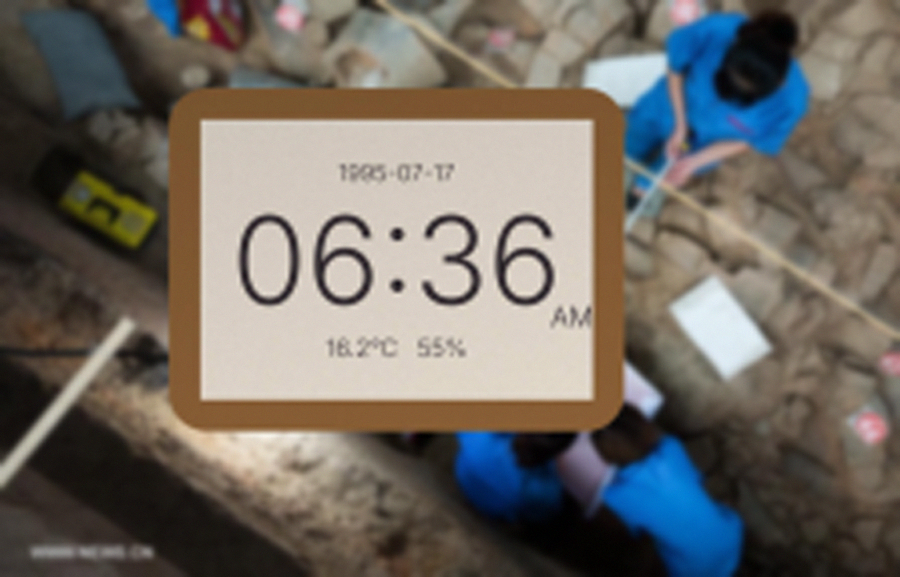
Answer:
h=6 m=36
